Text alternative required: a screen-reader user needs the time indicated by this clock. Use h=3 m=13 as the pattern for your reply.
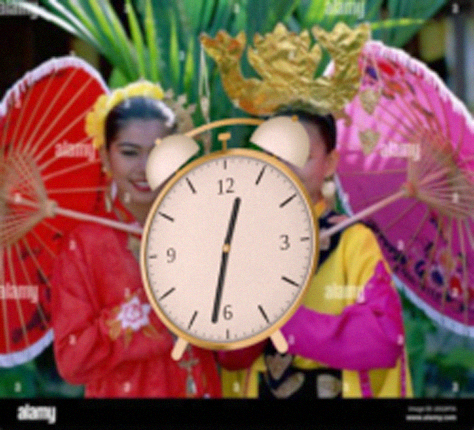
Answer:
h=12 m=32
